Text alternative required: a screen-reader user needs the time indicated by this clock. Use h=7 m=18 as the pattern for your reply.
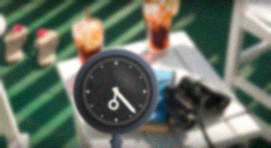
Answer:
h=6 m=23
